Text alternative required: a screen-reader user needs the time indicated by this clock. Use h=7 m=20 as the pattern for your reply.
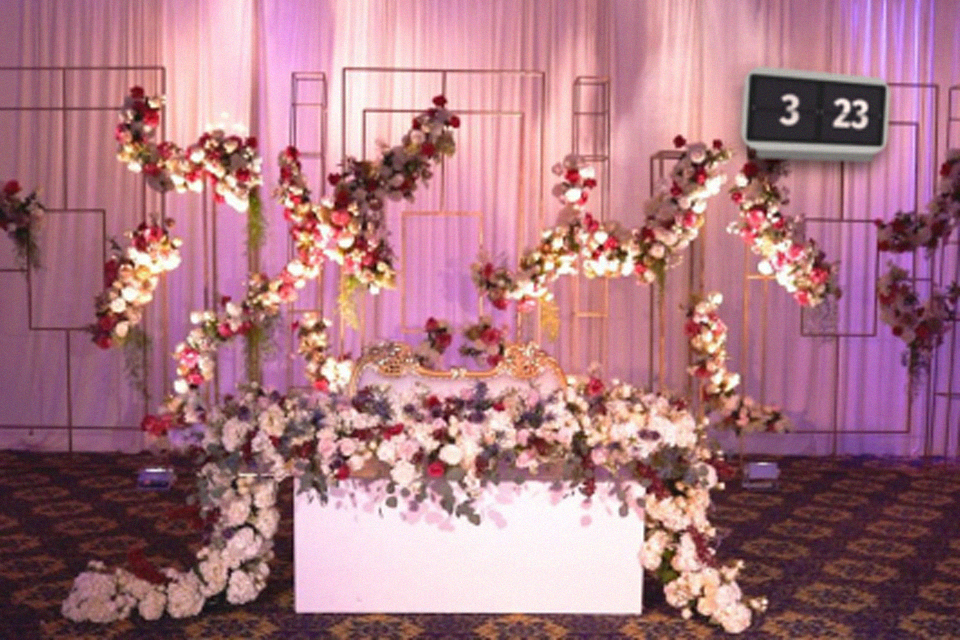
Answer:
h=3 m=23
